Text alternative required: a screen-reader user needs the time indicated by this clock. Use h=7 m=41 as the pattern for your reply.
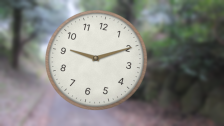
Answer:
h=9 m=10
